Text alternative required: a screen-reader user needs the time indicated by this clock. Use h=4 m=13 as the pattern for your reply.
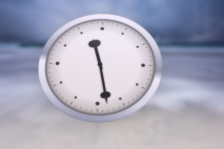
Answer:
h=11 m=28
